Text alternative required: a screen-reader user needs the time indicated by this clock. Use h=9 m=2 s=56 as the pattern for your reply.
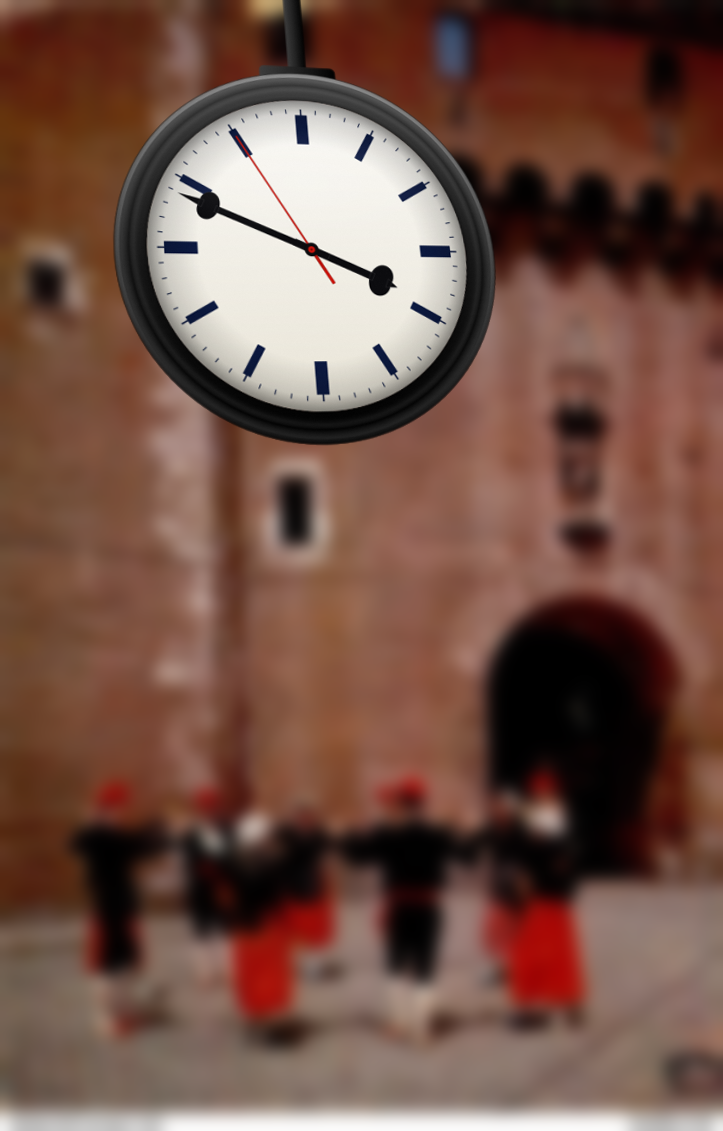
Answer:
h=3 m=48 s=55
